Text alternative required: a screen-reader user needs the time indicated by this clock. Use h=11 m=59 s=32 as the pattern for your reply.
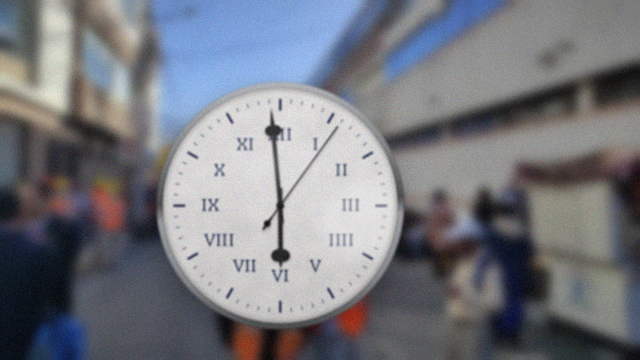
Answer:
h=5 m=59 s=6
